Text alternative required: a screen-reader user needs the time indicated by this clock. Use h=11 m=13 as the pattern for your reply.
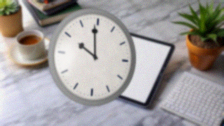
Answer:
h=9 m=59
